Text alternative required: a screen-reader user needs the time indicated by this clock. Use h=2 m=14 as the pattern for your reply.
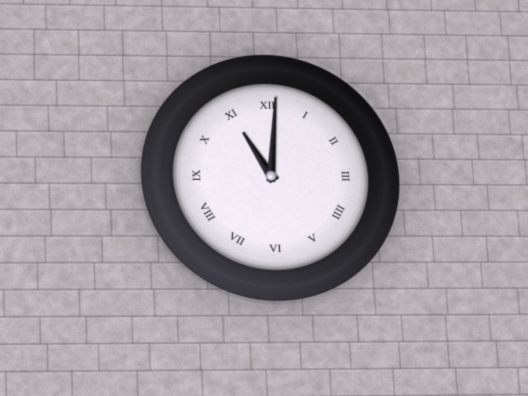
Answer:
h=11 m=1
